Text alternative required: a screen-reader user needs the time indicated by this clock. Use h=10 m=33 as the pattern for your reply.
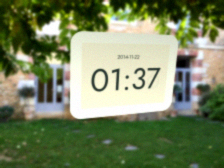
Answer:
h=1 m=37
